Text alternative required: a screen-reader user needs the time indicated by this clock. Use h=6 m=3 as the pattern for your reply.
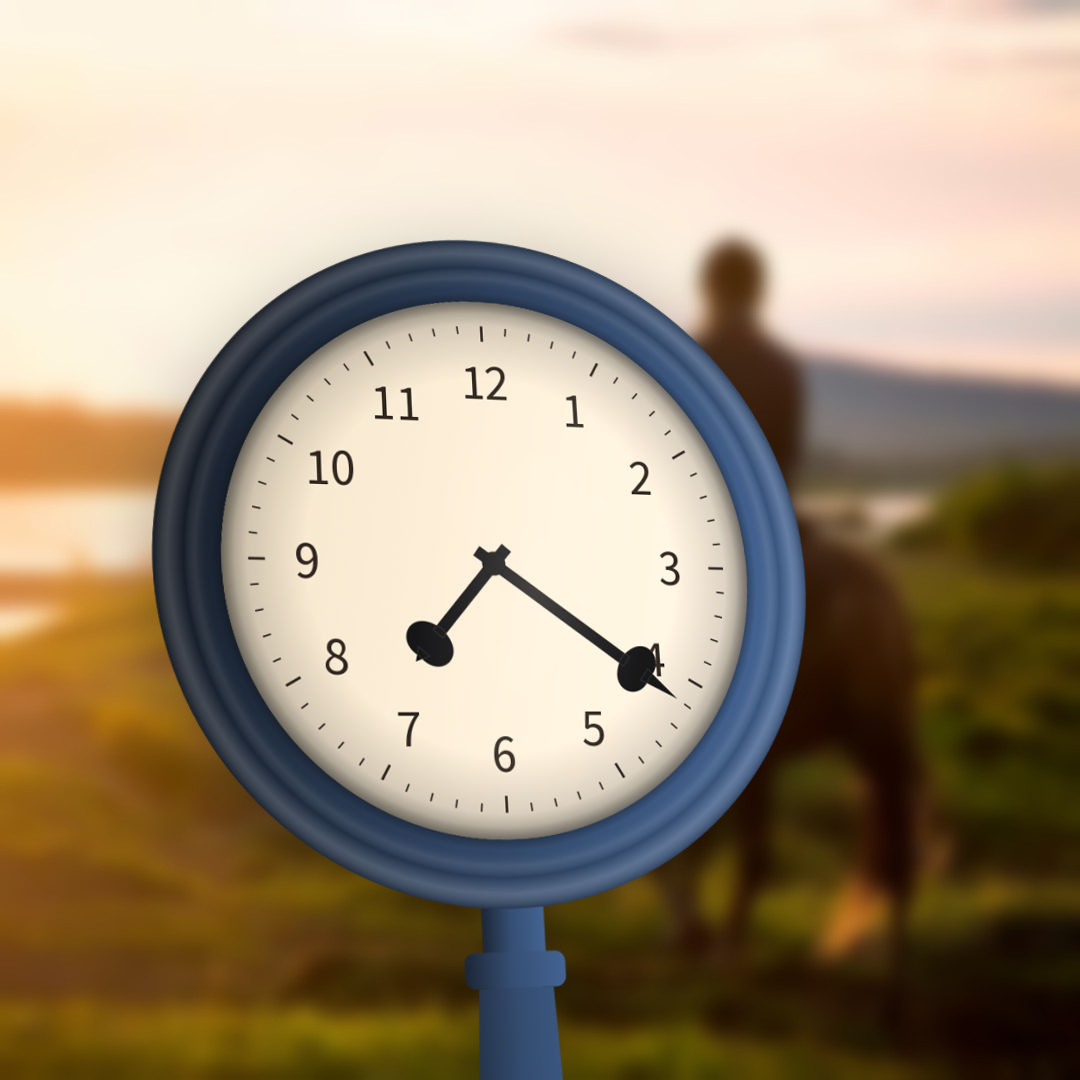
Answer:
h=7 m=21
